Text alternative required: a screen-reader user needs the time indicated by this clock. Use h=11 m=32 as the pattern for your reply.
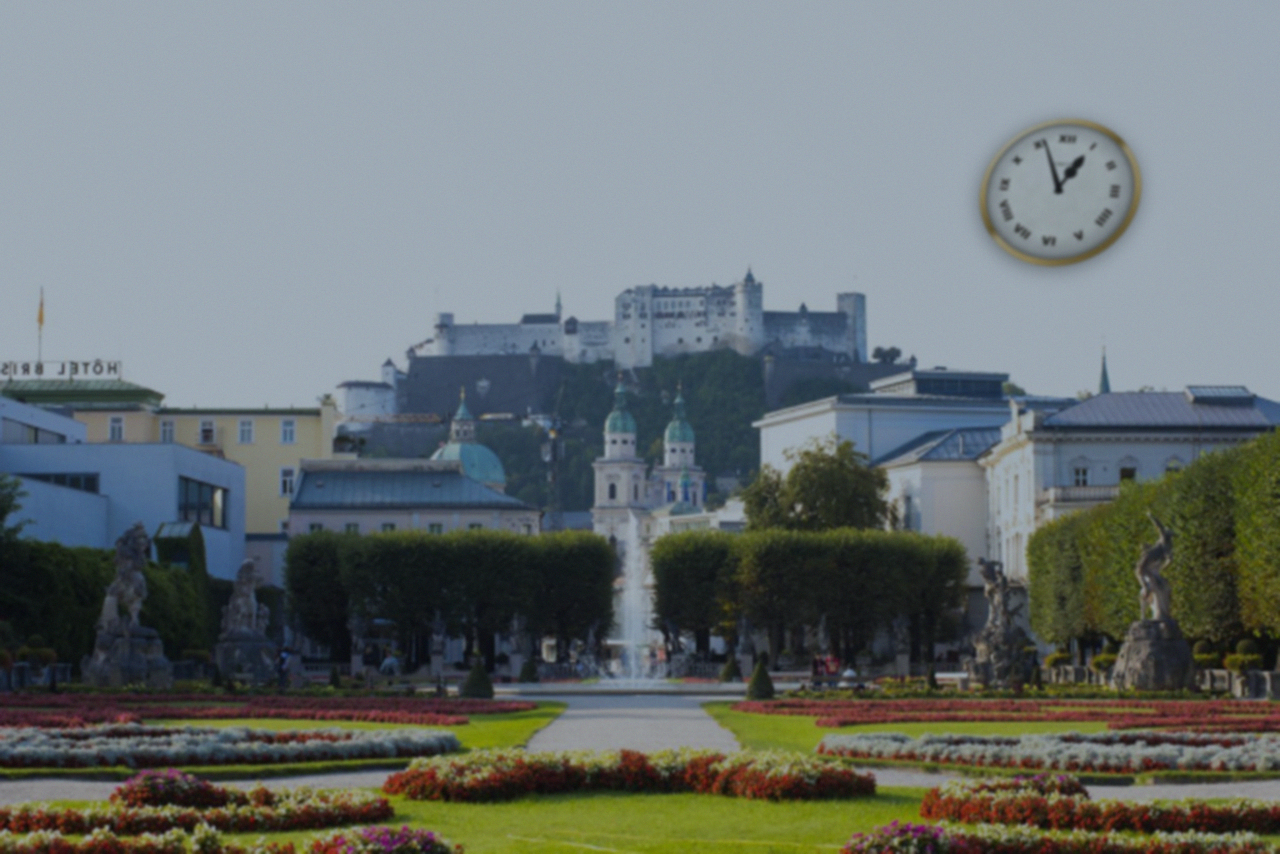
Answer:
h=12 m=56
